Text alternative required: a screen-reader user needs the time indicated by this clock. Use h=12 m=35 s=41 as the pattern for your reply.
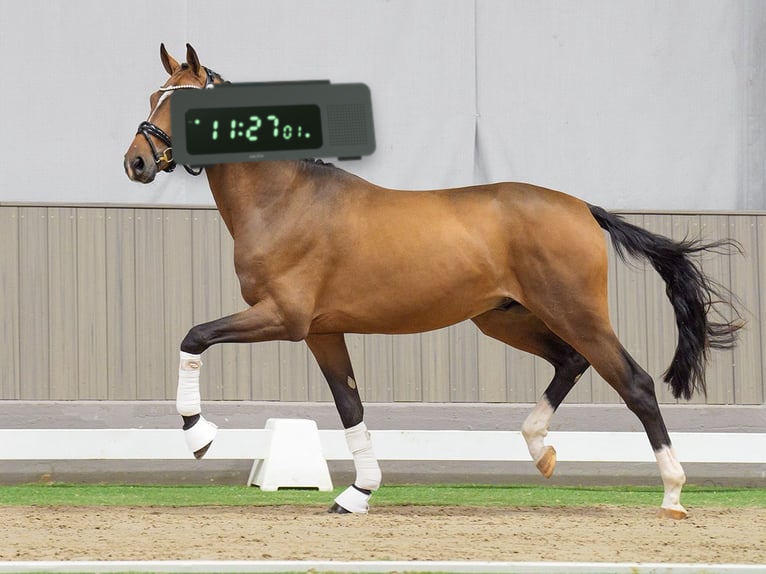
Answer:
h=11 m=27 s=1
